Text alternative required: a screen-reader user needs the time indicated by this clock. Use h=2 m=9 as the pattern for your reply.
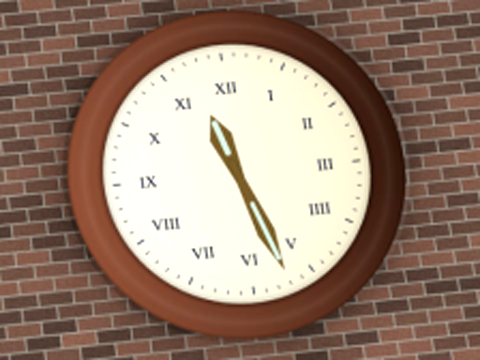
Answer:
h=11 m=27
